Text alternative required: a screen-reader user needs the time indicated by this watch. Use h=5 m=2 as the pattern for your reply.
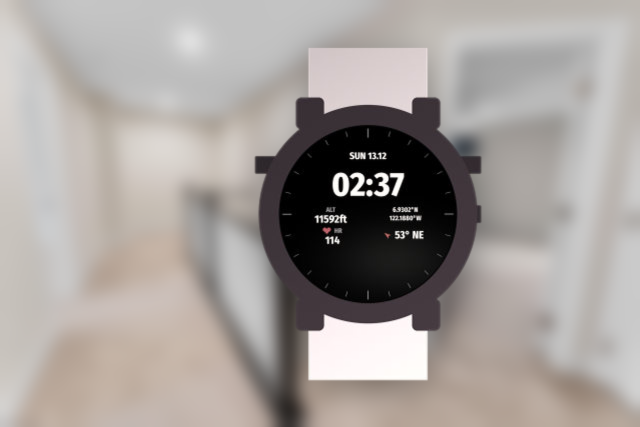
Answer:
h=2 m=37
